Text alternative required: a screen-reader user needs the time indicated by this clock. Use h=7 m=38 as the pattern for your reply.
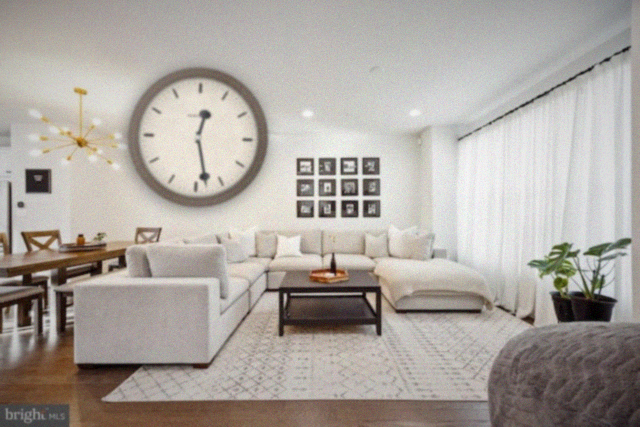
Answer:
h=12 m=28
